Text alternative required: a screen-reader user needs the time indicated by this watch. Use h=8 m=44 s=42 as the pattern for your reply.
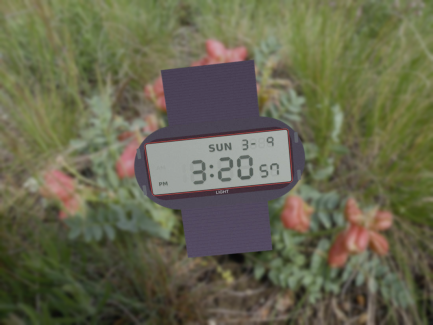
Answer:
h=3 m=20 s=57
